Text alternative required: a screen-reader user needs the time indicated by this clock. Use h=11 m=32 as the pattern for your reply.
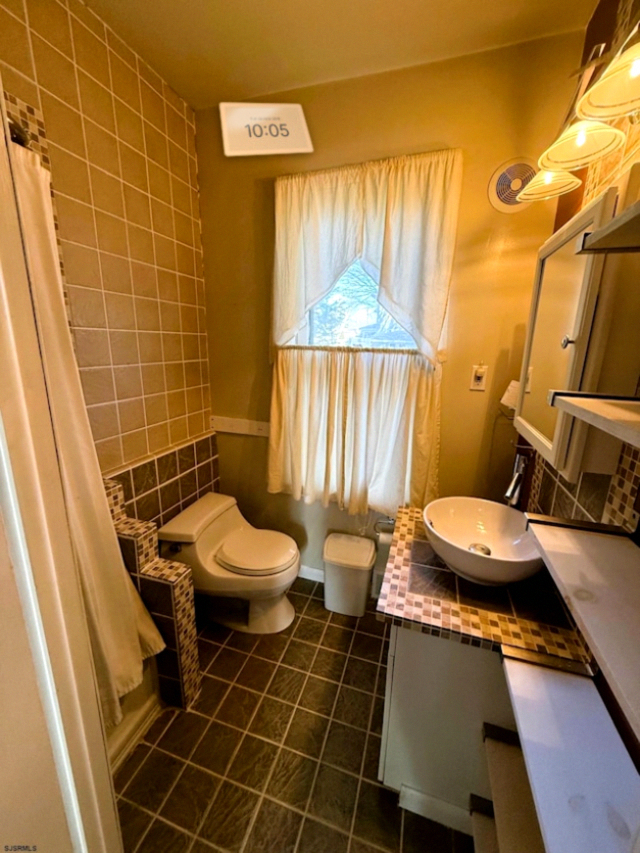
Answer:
h=10 m=5
